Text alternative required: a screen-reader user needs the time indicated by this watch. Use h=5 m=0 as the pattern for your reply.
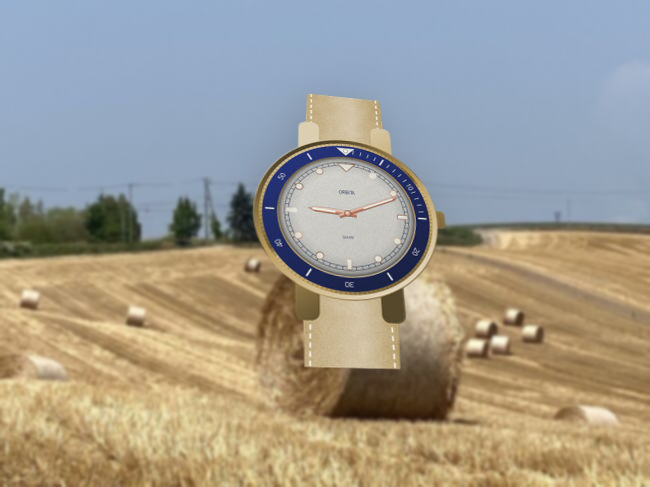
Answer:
h=9 m=11
